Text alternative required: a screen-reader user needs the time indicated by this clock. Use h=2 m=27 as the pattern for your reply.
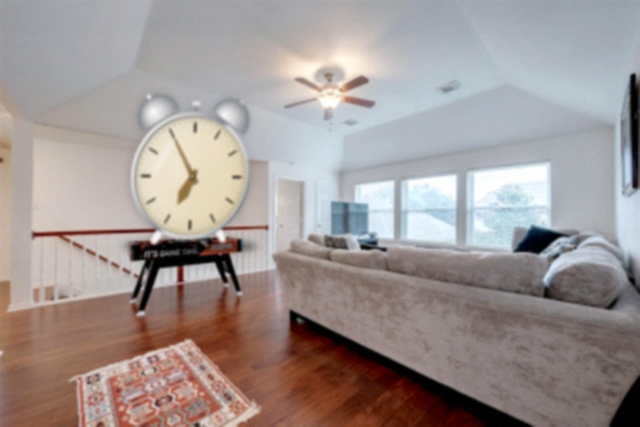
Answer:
h=6 m=55
